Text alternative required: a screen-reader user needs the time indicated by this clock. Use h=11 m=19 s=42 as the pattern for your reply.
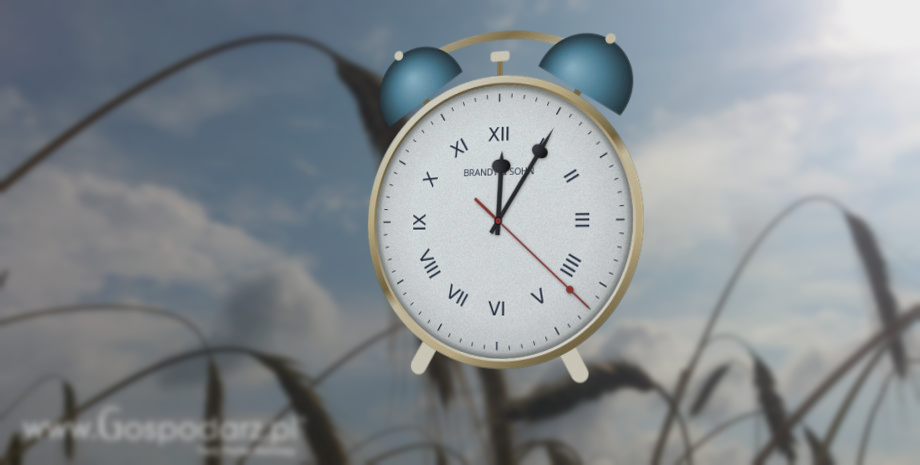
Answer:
h=12 m=5 s=22
